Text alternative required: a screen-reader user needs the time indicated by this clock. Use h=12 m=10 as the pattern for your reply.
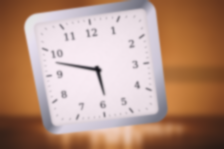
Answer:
h=5 m=48
